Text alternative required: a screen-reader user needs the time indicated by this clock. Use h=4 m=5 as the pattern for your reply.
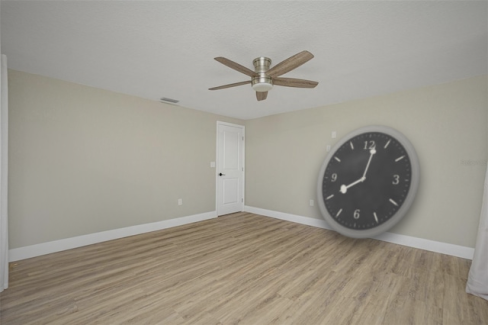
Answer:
h=8 m=2
